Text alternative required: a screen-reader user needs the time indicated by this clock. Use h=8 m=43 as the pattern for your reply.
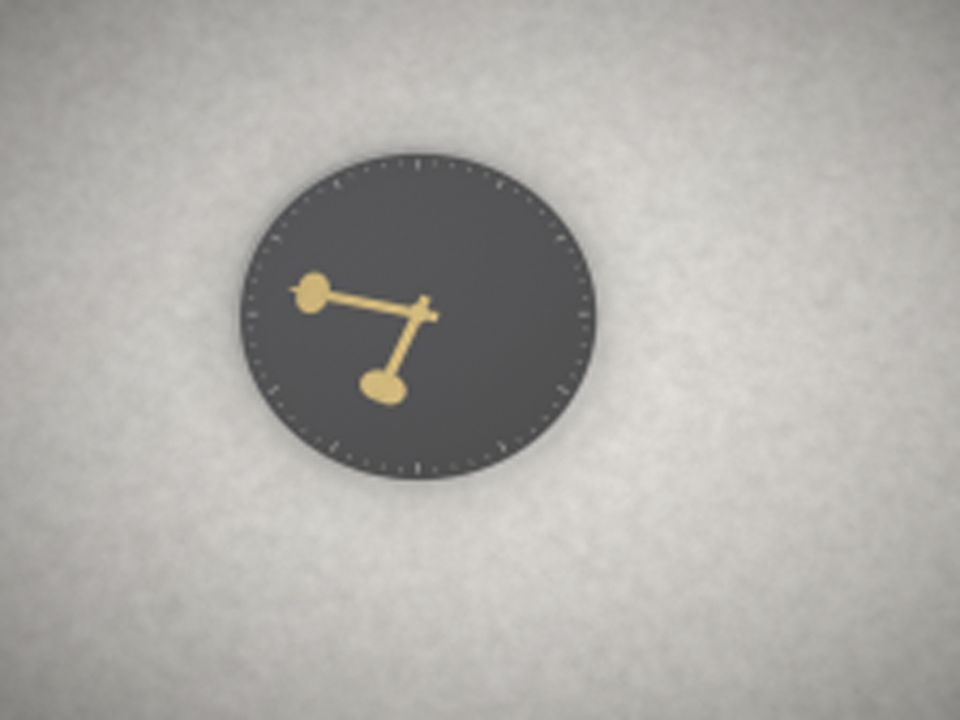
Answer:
h=6 m=47
